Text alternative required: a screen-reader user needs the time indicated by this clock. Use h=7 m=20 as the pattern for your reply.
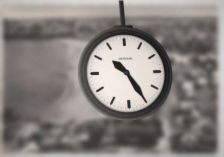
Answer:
h=10 m=25
